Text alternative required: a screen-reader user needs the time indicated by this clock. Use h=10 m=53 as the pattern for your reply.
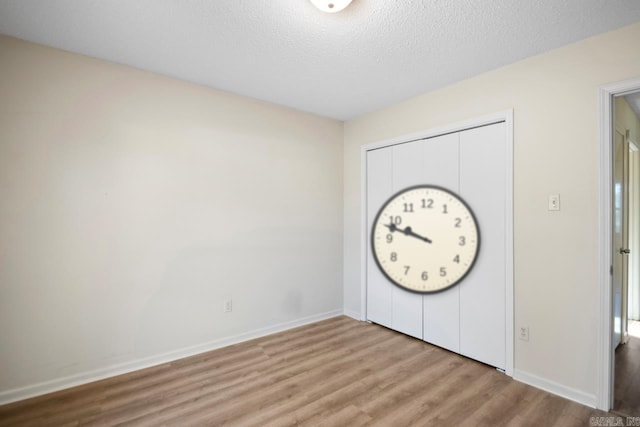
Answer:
h=9 m=48
